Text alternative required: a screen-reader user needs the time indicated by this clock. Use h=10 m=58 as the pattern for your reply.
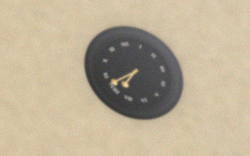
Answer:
h=7 m=42
